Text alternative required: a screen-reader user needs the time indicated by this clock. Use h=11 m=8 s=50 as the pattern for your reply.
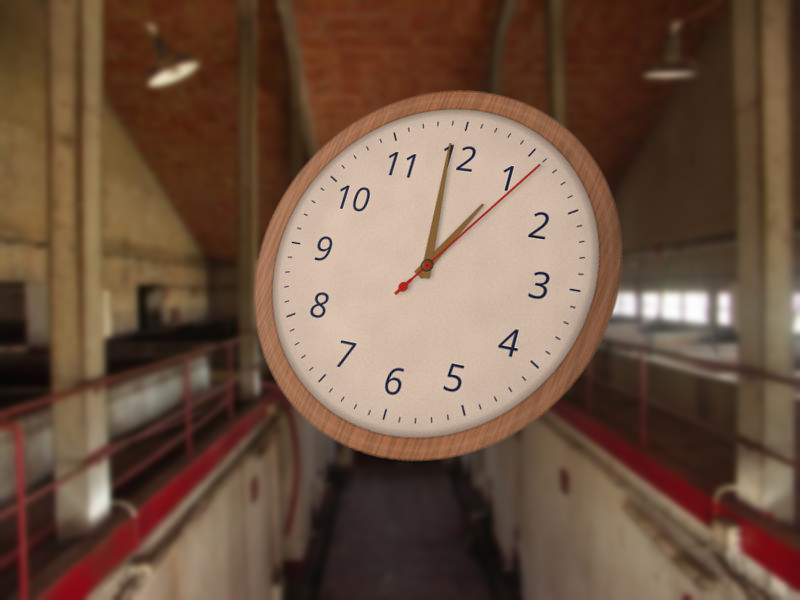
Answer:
h=12 m=59 s=6
